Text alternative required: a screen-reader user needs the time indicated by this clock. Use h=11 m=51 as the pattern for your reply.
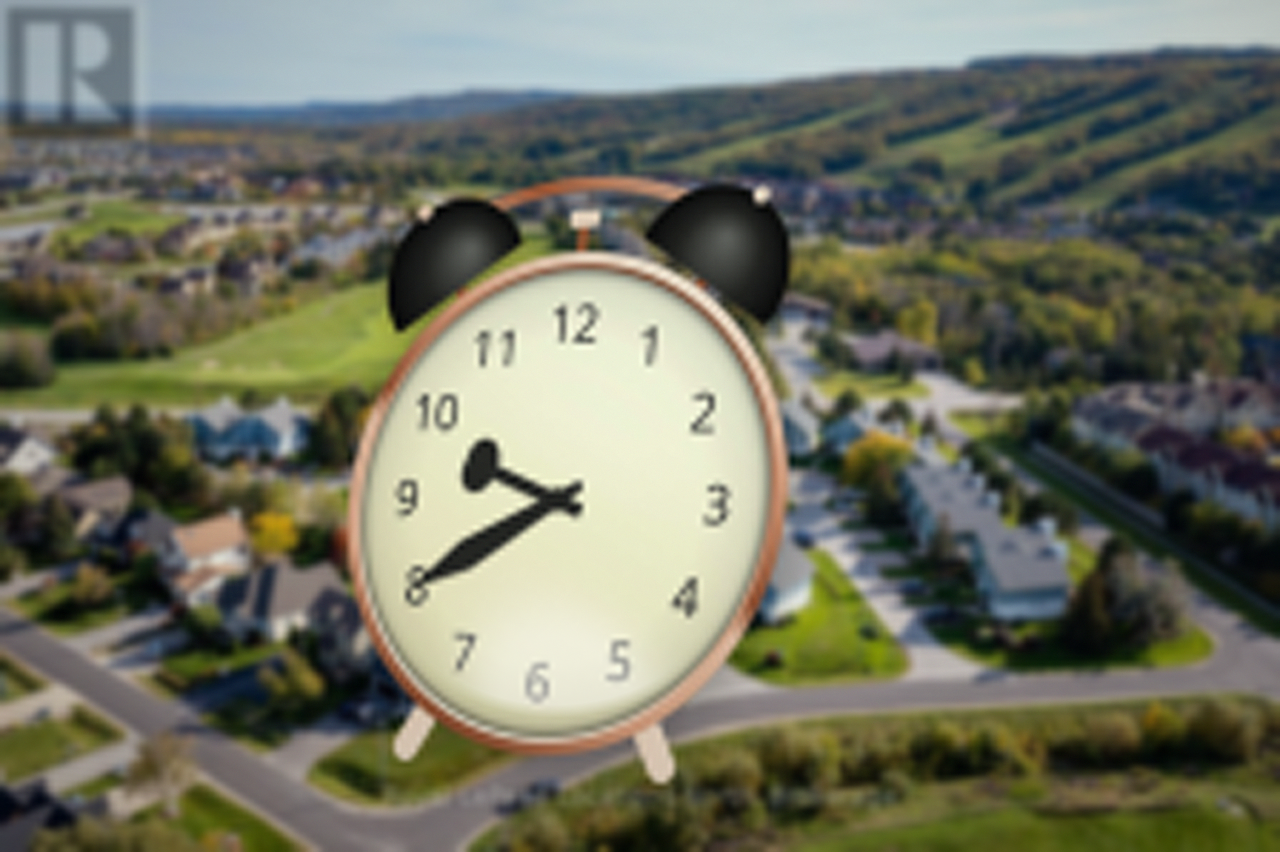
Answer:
h=9 m=40
